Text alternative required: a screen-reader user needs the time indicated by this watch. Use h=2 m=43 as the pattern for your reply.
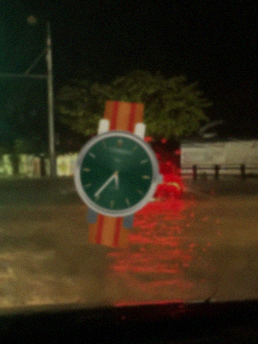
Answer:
h=5 m=36
